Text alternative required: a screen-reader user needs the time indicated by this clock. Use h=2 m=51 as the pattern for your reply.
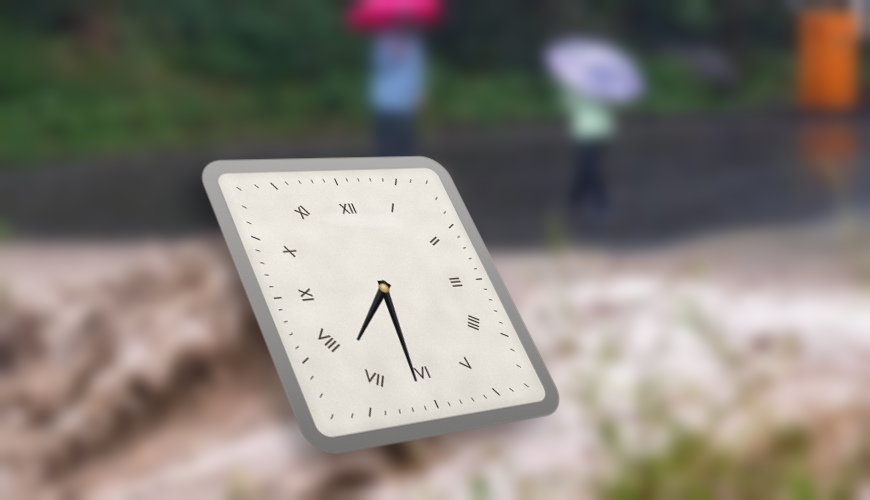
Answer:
h=7 m=31
